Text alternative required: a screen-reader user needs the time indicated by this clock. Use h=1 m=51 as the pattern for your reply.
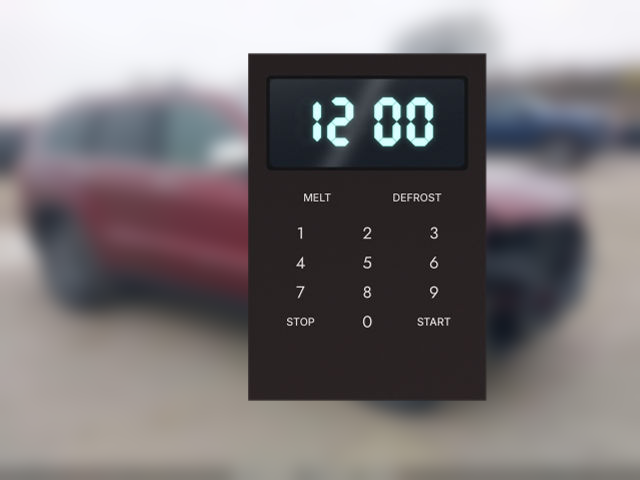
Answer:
h=12 m=0
